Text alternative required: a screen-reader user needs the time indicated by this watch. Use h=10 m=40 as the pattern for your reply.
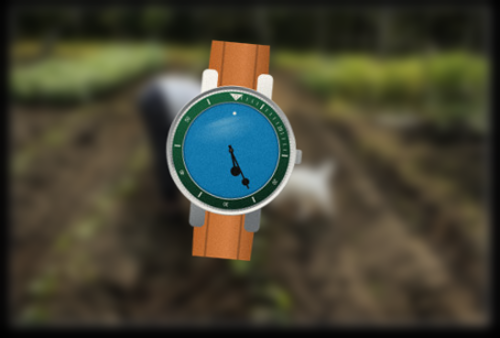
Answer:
h=5 m=25
